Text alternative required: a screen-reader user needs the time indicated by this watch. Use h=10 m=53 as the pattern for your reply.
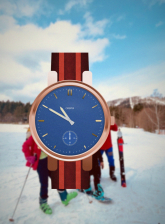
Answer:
h=10 m=50
